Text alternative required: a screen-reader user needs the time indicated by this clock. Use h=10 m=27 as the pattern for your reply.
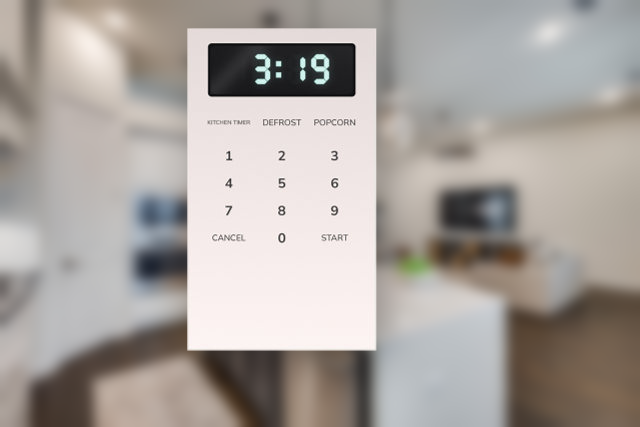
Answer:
h=3 m=19
